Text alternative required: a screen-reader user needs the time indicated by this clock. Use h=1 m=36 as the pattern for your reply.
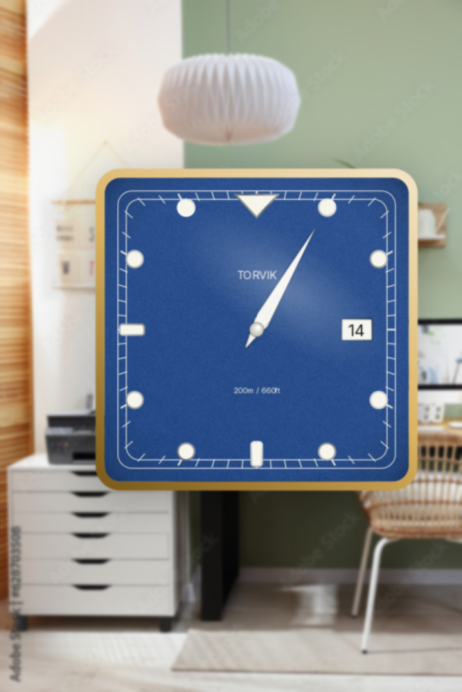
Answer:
h=1 m=5
